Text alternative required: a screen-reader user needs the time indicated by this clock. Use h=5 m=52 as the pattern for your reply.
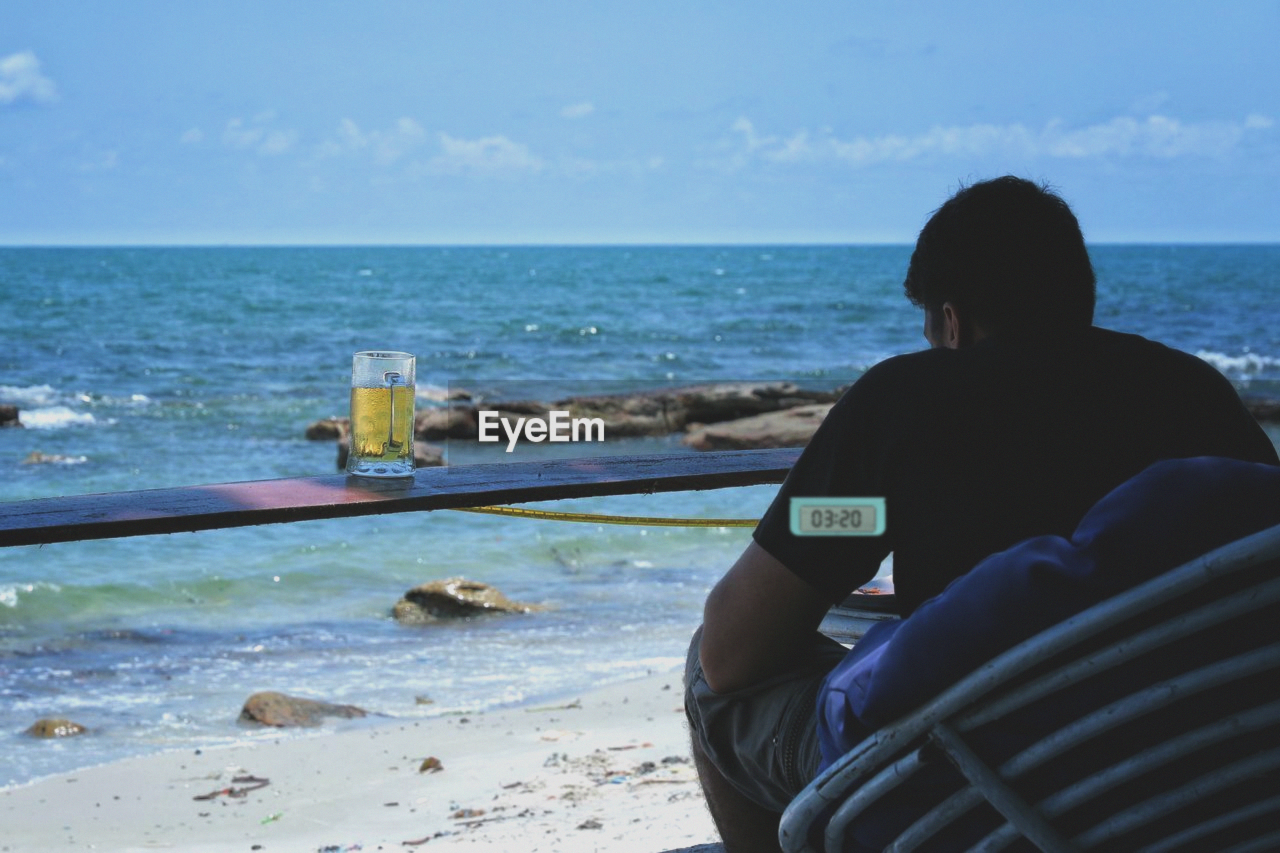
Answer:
h=3 m=20
